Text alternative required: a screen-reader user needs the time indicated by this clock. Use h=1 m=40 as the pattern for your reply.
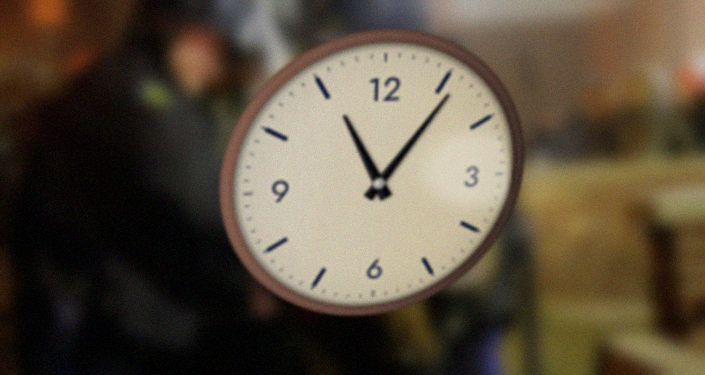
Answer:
h=11 m=6
